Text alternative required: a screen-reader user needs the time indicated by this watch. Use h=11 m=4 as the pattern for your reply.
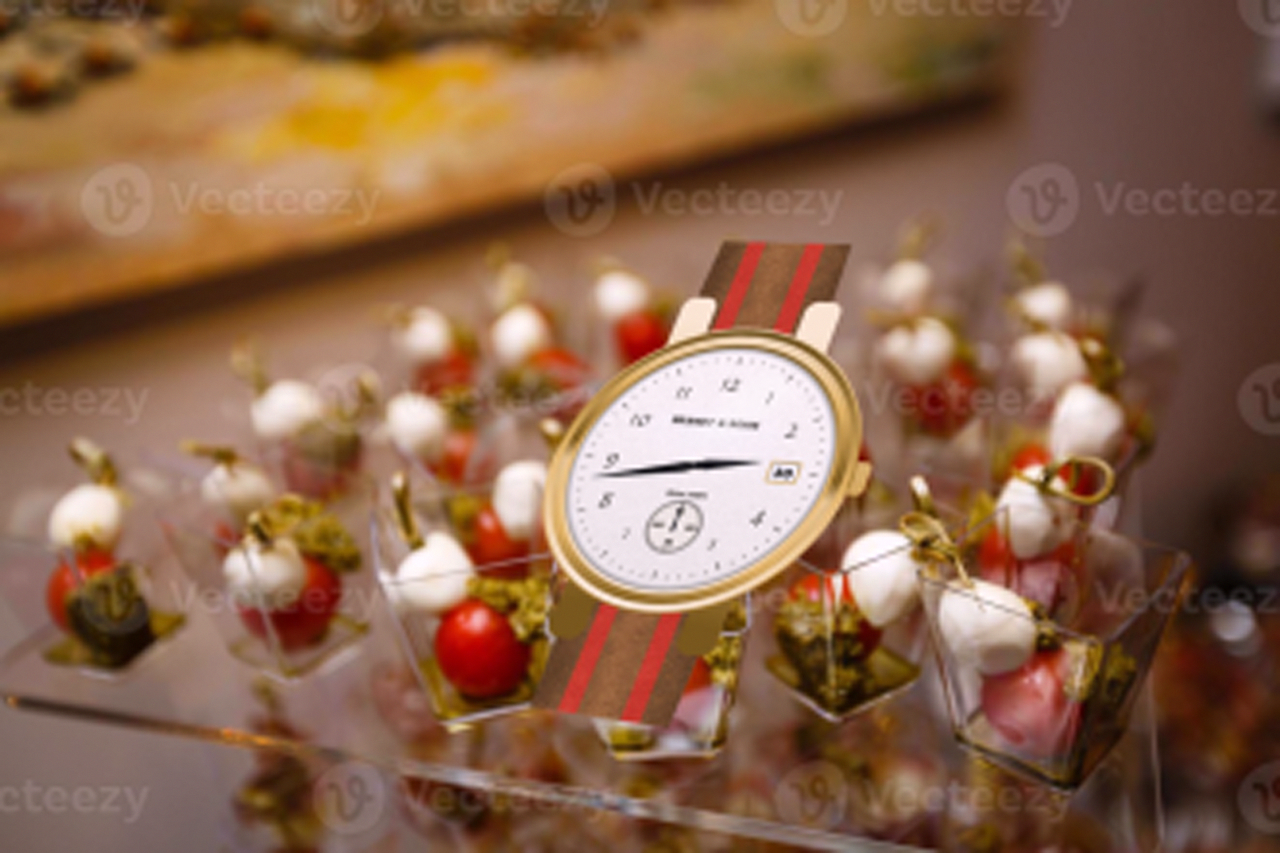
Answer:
h=2 m=43
